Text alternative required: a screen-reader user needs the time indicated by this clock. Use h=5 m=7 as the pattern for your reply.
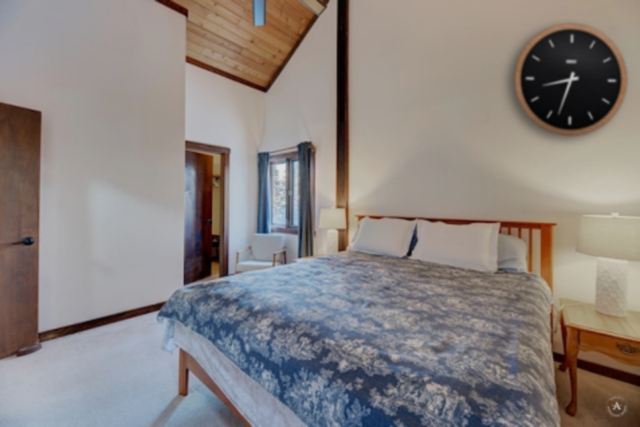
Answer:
h=8 m=33
